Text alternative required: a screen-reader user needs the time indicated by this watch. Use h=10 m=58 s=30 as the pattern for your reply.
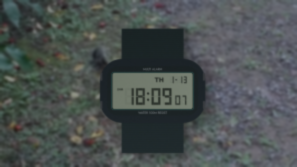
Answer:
h=18 m=9 s=7
